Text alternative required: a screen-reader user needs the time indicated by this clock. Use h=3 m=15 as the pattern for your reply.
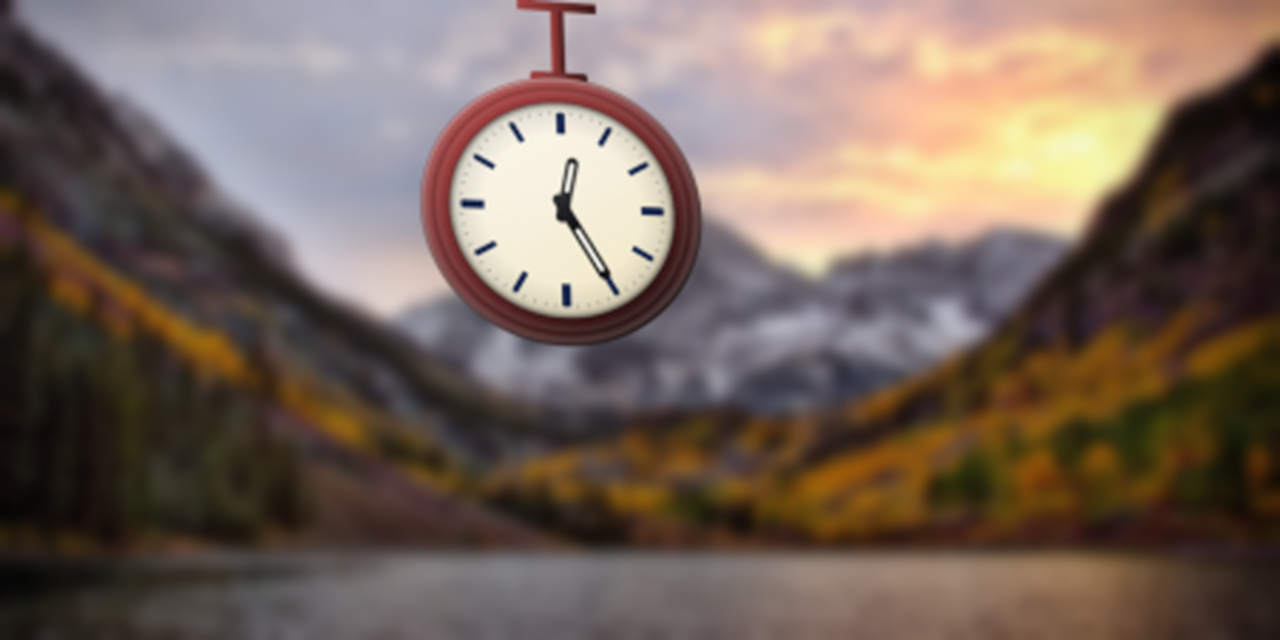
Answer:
h=12 m=25
